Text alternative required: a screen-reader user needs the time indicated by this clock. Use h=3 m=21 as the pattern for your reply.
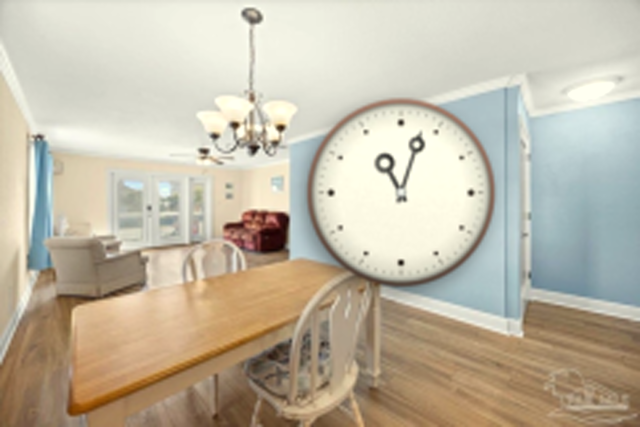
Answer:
h=11 m=3
